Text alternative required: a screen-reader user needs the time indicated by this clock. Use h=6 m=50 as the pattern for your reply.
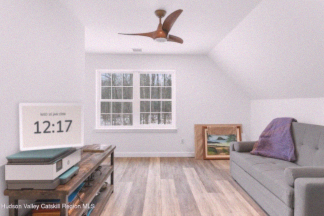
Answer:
h=12 m=17
